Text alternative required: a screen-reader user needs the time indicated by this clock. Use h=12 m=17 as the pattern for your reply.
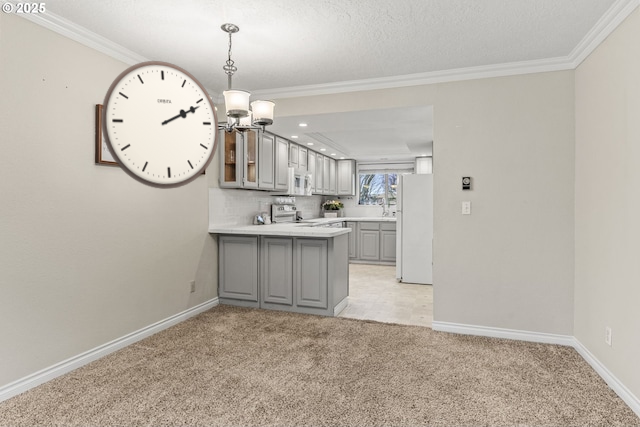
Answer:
h=2 m=11
